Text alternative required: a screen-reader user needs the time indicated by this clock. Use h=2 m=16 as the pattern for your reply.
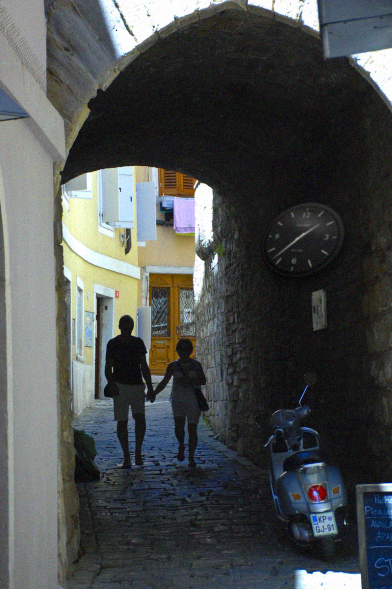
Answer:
h=1 m=37
